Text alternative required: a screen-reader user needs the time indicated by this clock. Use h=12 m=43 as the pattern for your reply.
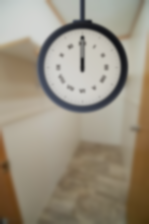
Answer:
h=12 m=0
